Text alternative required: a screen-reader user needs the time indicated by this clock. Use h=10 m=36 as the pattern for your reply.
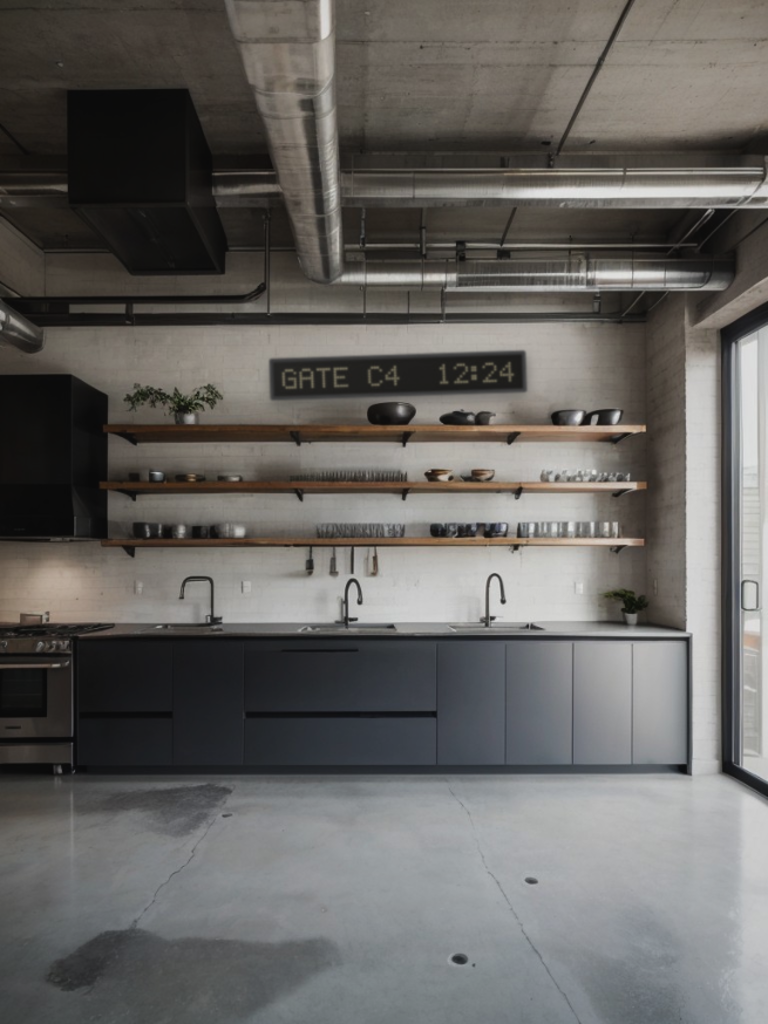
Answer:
h=12 m=24
